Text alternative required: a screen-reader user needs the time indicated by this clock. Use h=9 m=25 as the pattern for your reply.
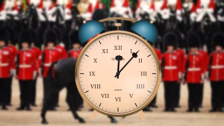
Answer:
h=12 m=7
